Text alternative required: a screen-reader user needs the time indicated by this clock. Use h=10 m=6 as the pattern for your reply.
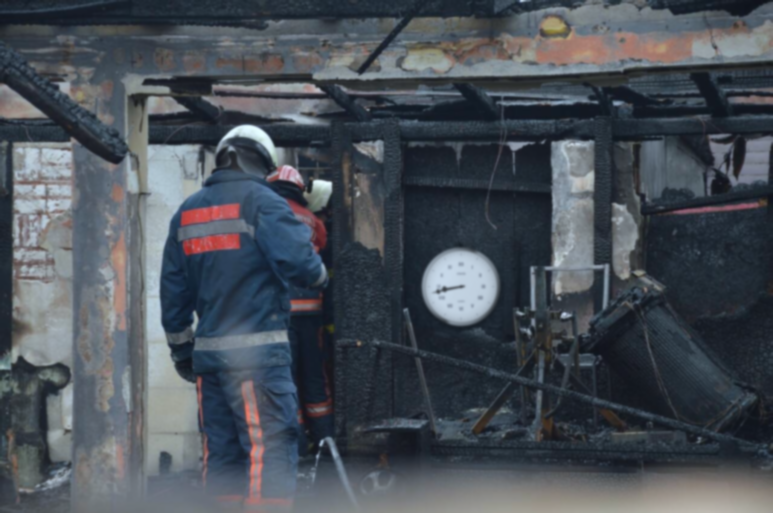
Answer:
h=8 m=43
